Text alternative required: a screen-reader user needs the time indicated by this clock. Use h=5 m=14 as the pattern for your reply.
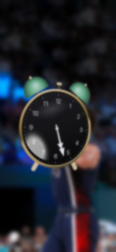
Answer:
h=5 m=27
